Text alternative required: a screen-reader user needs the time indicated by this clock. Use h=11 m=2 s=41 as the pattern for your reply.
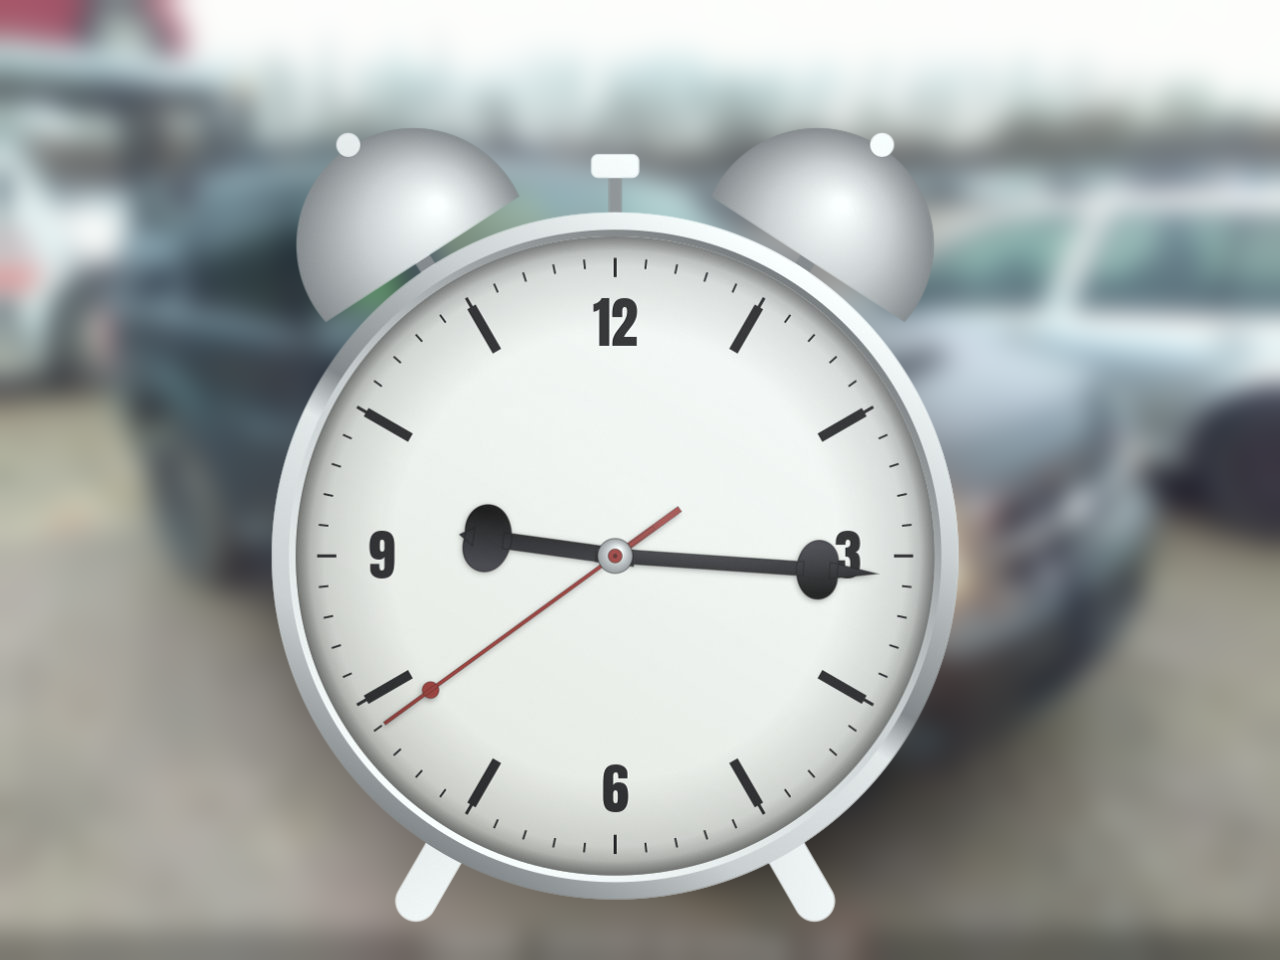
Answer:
h=9 m=15 s=39
